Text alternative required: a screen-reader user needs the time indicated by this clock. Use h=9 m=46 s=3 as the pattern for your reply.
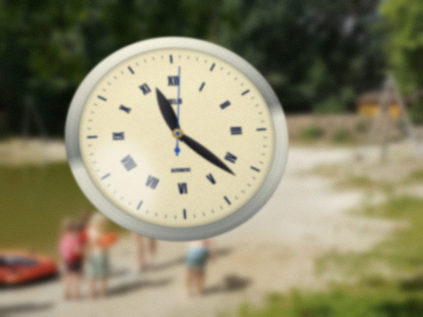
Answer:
h=11 m=22 s=1
